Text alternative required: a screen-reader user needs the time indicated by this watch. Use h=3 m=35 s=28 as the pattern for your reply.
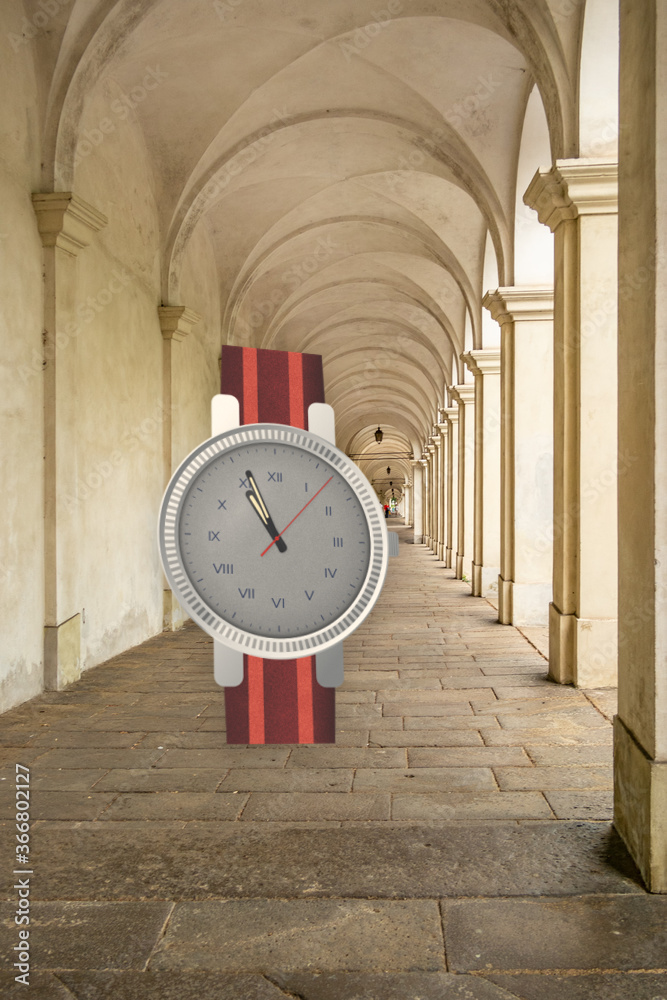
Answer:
h=10 m=56 s=7
